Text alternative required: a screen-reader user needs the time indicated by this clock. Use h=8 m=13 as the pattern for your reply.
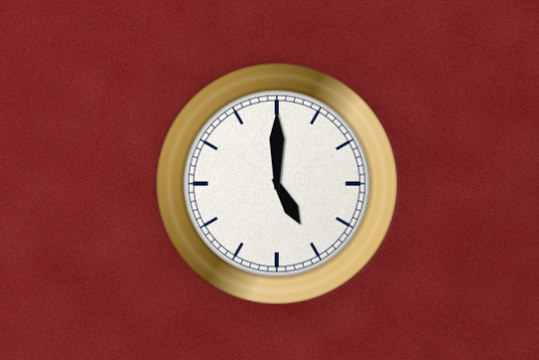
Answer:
h=5 m=0
